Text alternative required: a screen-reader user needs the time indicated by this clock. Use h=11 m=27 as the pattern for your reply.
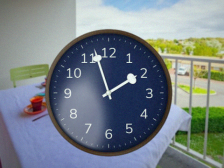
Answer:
h=1 m=57
